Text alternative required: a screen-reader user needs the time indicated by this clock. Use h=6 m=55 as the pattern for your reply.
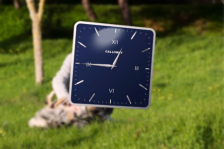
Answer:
h=12 m=45
